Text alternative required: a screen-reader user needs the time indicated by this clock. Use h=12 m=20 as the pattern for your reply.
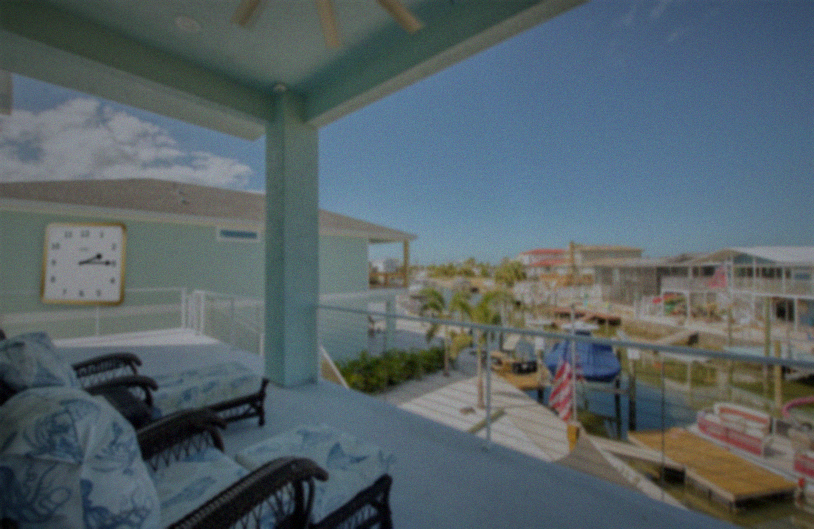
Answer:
h=2 m=15
